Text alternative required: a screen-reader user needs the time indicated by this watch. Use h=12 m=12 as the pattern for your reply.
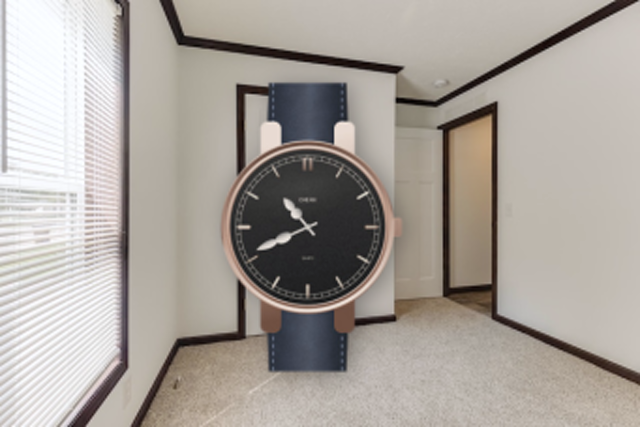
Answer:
h=10 m=41
